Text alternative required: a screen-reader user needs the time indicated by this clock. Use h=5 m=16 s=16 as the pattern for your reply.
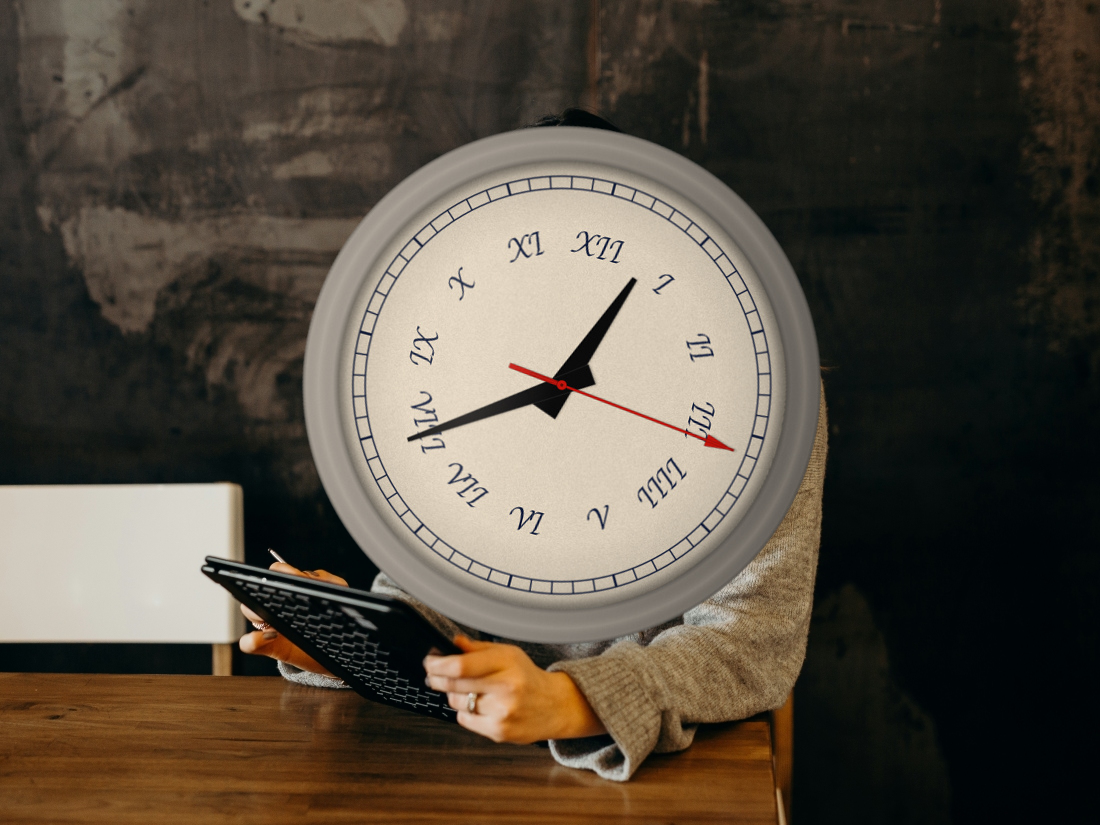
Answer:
h=12 m=39 s=16
